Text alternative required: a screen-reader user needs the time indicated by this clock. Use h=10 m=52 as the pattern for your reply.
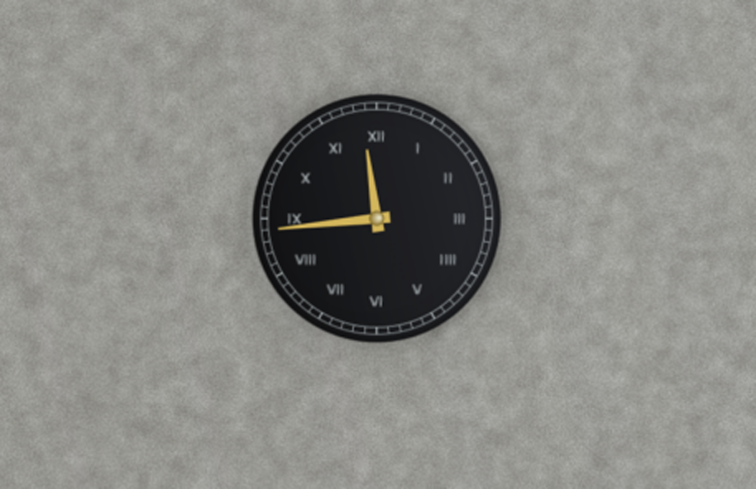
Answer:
h=11 m=44
